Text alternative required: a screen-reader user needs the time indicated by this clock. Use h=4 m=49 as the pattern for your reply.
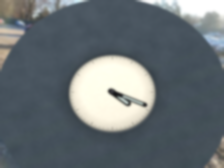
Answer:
h=4 m=19
